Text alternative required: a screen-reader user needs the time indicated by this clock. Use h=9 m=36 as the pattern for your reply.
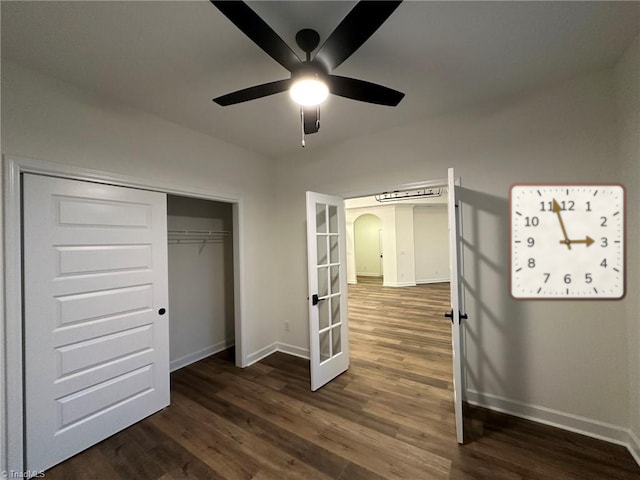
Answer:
h=2 m=57
